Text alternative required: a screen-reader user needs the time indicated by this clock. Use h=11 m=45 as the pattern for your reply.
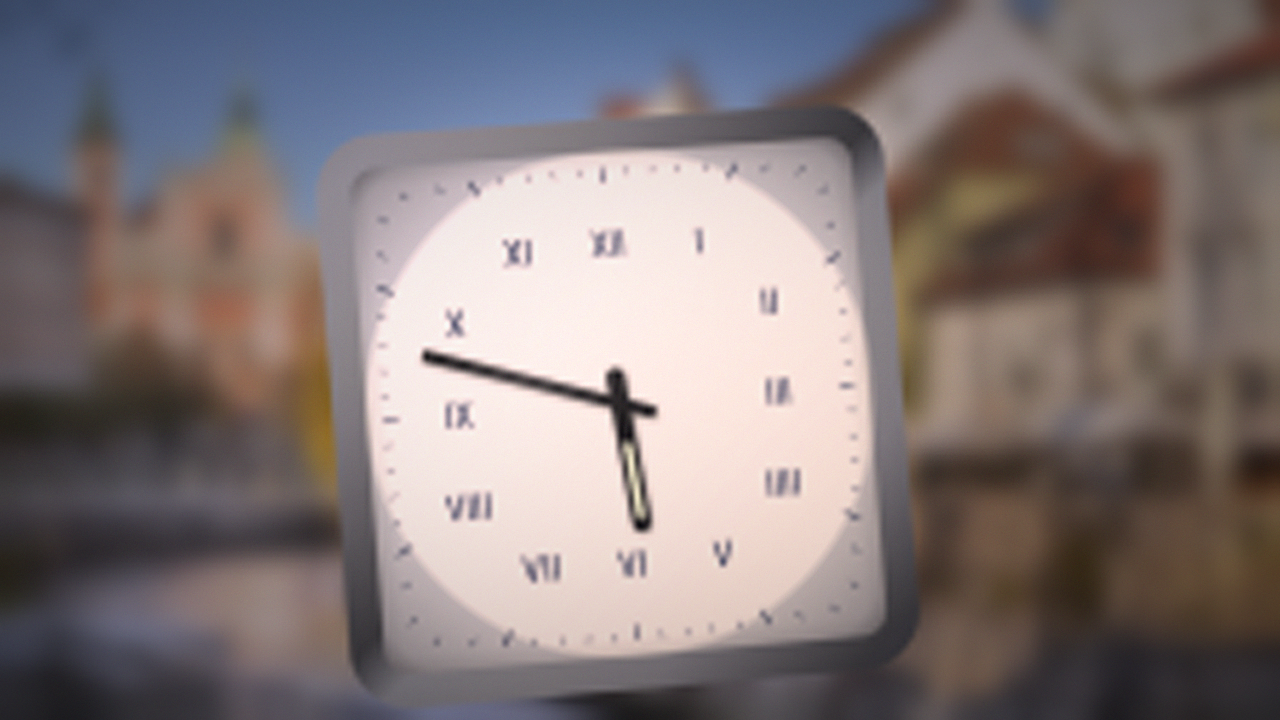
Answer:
h=5 m=48
